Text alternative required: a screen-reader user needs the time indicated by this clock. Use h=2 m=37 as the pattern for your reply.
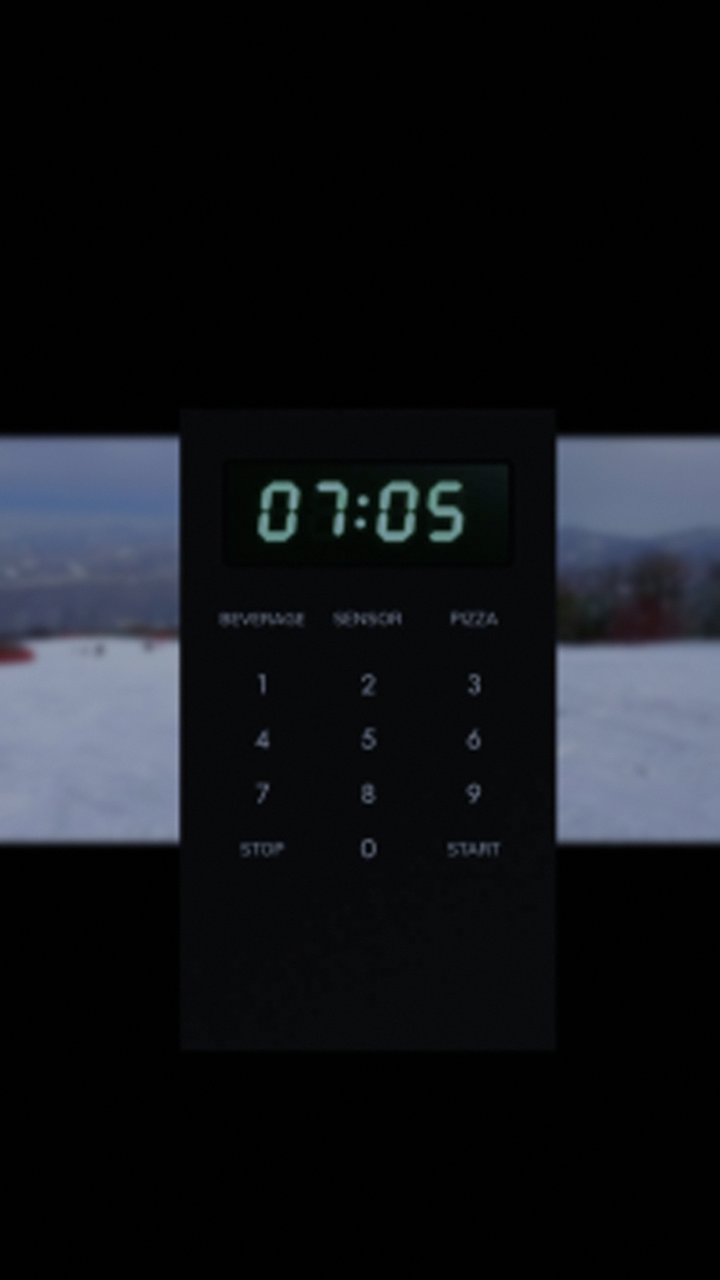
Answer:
h=7 m=5
